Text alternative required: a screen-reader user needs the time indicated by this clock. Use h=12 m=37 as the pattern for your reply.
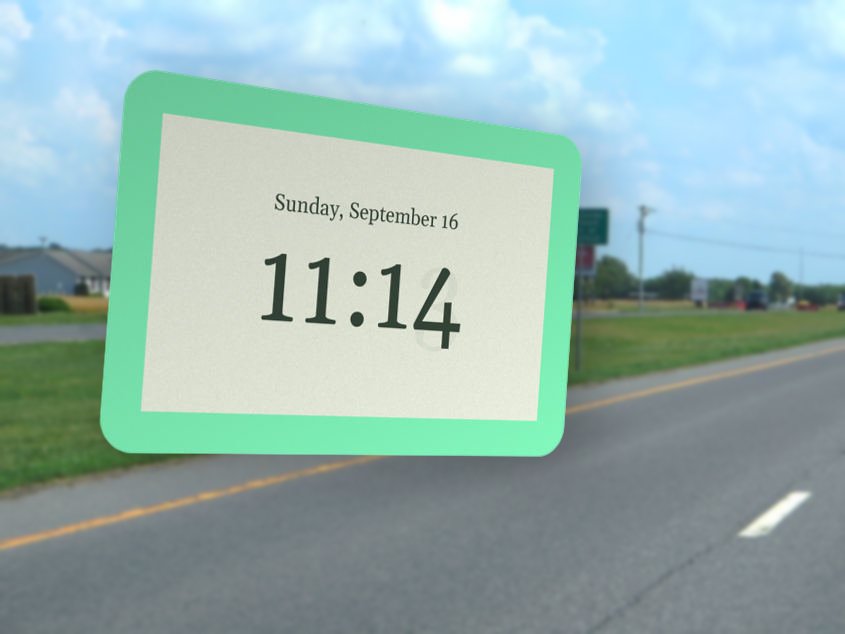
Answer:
h=11 m=14
